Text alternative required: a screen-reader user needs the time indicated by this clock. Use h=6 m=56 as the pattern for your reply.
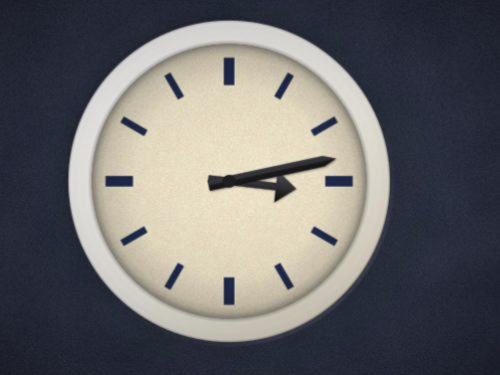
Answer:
h=3 m=13
